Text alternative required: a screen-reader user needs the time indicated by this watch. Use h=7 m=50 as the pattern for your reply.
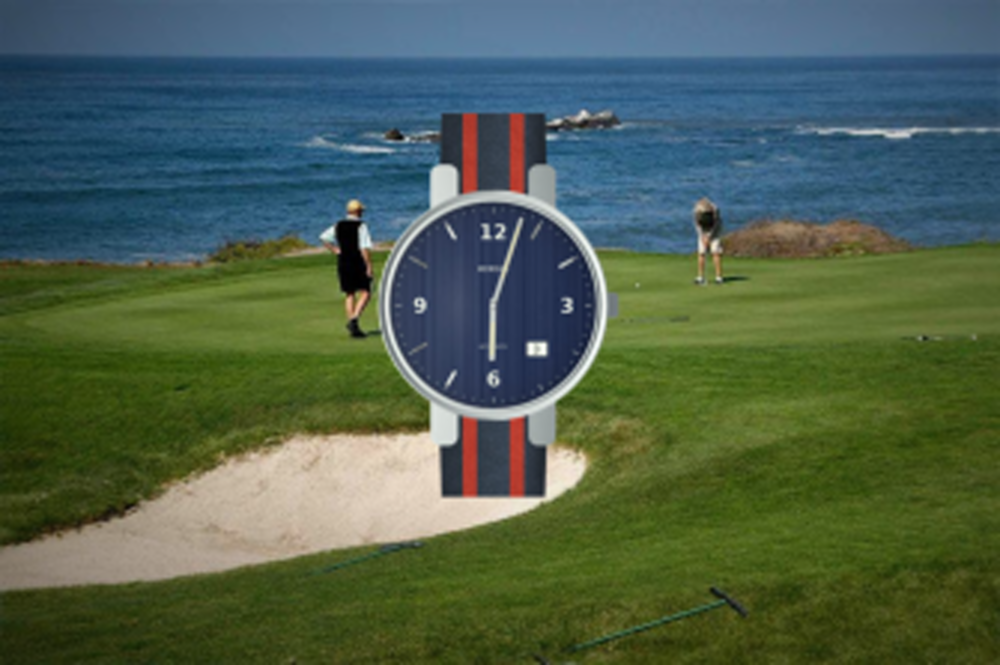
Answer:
h=6 m=3
